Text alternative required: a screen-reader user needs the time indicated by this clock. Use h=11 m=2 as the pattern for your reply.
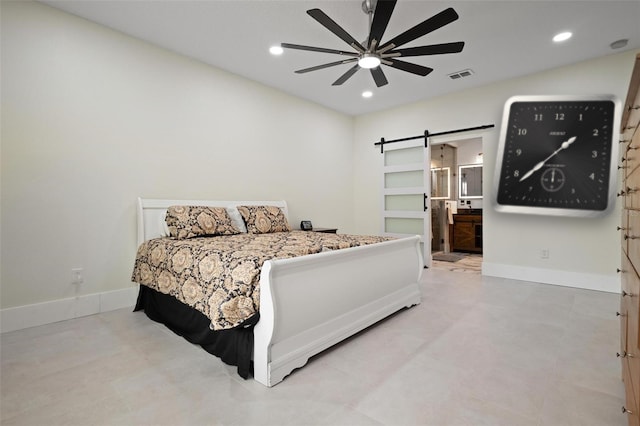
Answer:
h=1 m=38
